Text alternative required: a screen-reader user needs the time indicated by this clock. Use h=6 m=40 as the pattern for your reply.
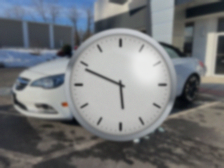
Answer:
h=5 m=49
